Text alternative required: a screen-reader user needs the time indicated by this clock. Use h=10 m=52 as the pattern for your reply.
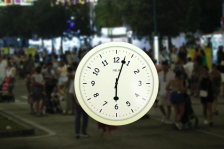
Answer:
h=6 m=3
